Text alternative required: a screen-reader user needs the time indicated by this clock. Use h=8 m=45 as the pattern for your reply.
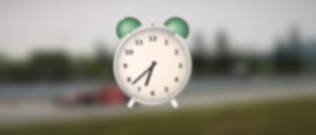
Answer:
h=6 m=38
